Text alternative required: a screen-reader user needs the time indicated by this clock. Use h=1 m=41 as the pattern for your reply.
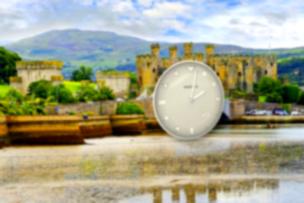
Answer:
h=2 m=2
